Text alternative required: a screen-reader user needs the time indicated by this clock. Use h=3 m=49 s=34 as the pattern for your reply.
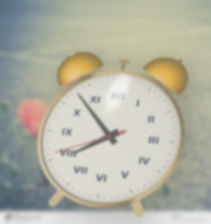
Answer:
h=7 m=52 s=41
